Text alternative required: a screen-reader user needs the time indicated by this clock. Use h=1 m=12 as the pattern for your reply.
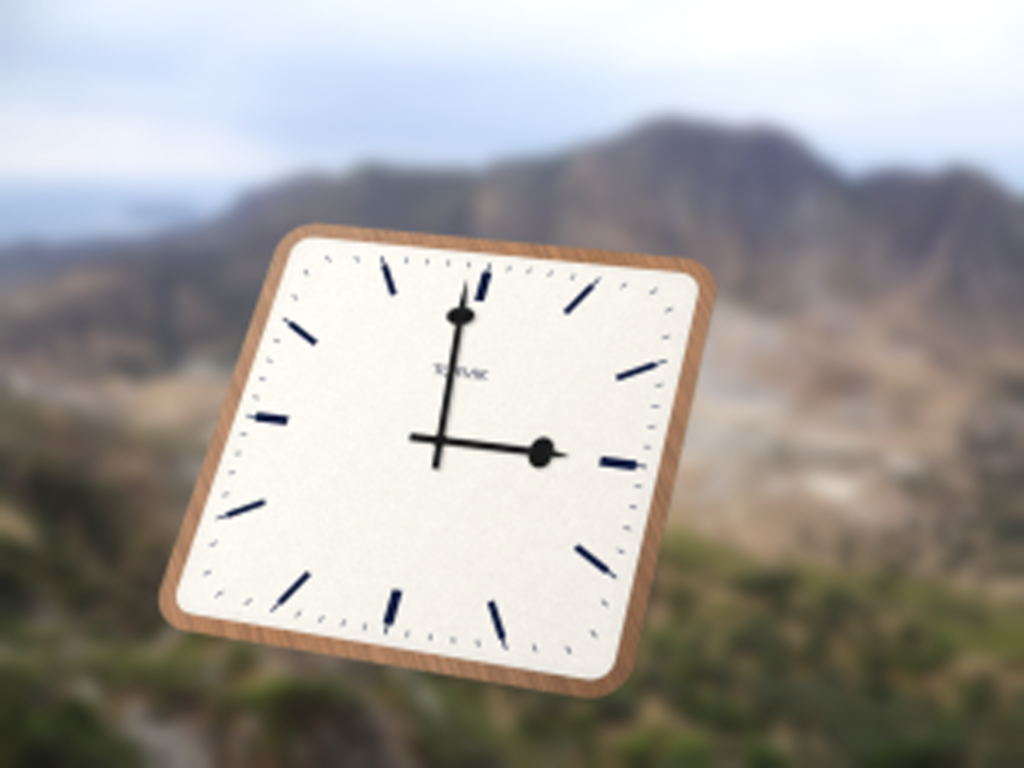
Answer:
h=2 m=59
